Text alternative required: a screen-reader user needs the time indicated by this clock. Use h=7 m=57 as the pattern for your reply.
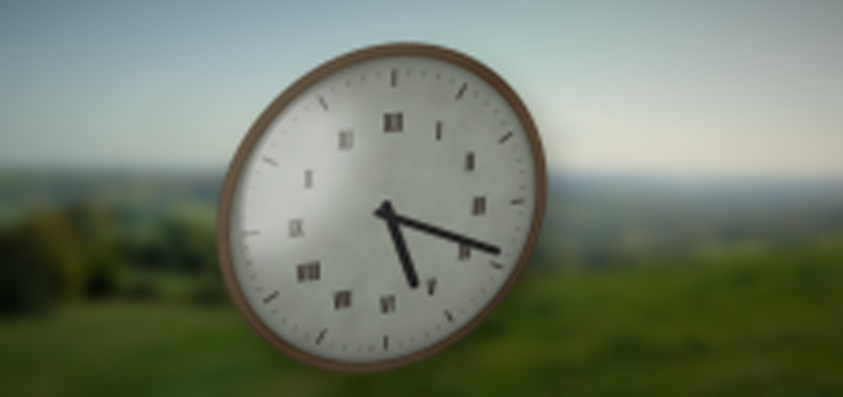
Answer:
h=5 m=19
